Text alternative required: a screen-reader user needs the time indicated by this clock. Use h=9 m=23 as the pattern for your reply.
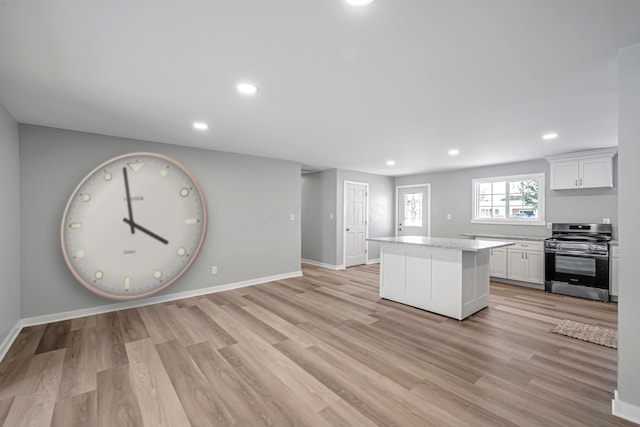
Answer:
h=3 m=58
